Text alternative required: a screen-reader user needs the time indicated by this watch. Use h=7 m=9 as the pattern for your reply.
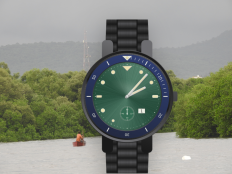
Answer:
h=2 m=7
